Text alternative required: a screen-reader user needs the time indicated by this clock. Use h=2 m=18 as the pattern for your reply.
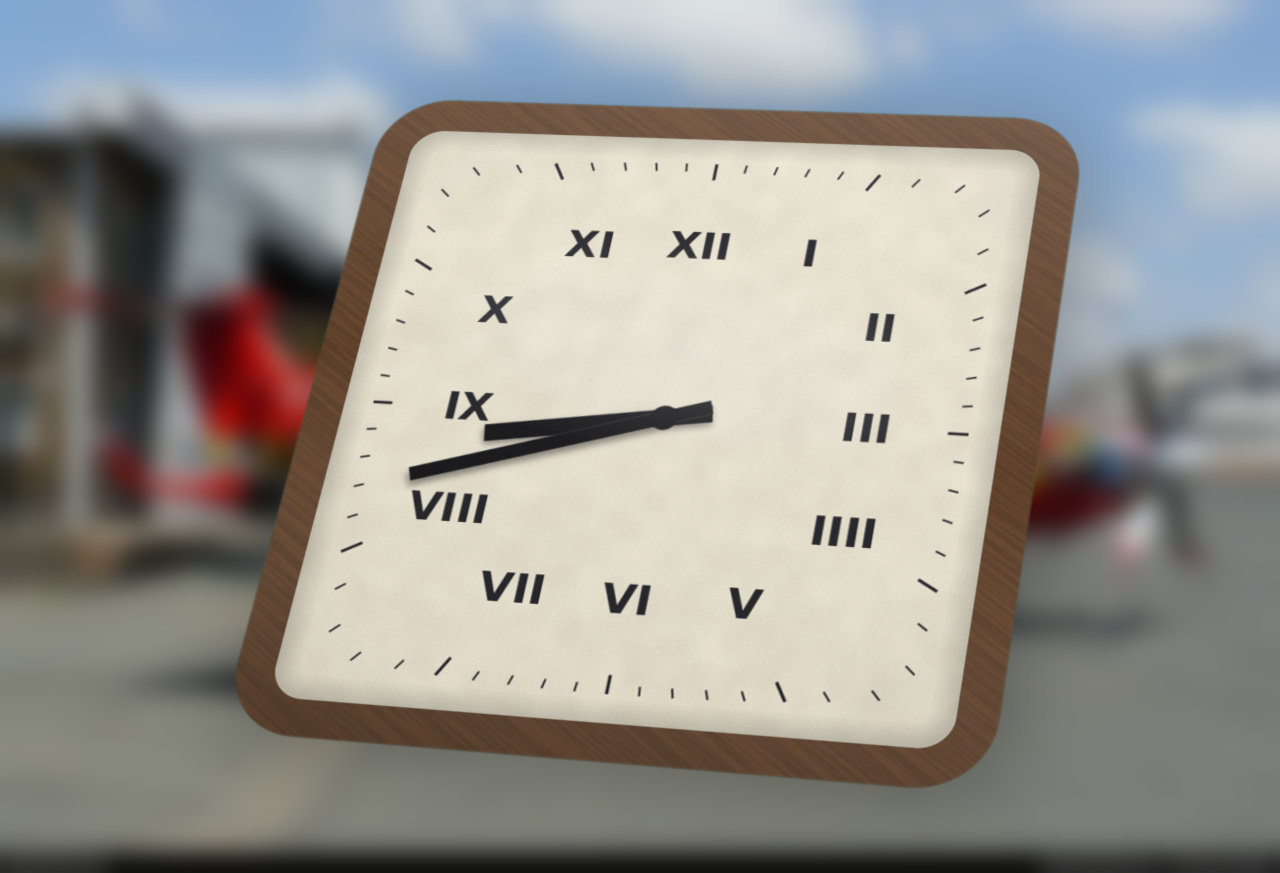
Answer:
h=8 m=42
